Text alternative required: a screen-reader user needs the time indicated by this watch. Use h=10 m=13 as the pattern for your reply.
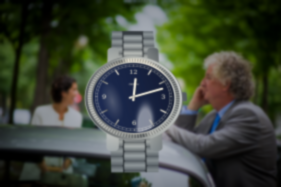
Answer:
h=12 m=12
